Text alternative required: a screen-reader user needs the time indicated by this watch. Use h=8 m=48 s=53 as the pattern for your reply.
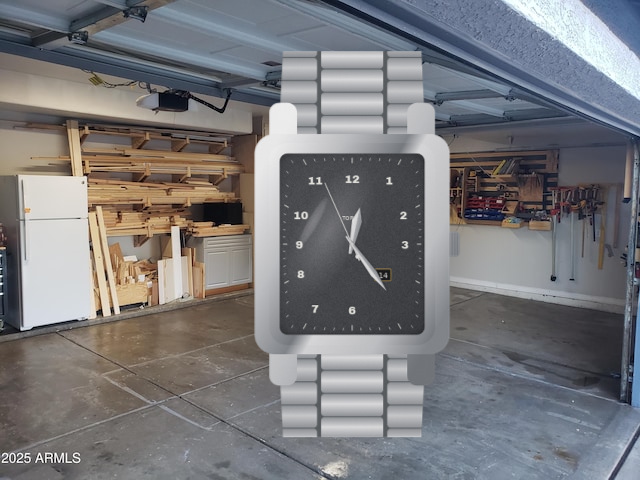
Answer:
h=12 m=23 s=56
